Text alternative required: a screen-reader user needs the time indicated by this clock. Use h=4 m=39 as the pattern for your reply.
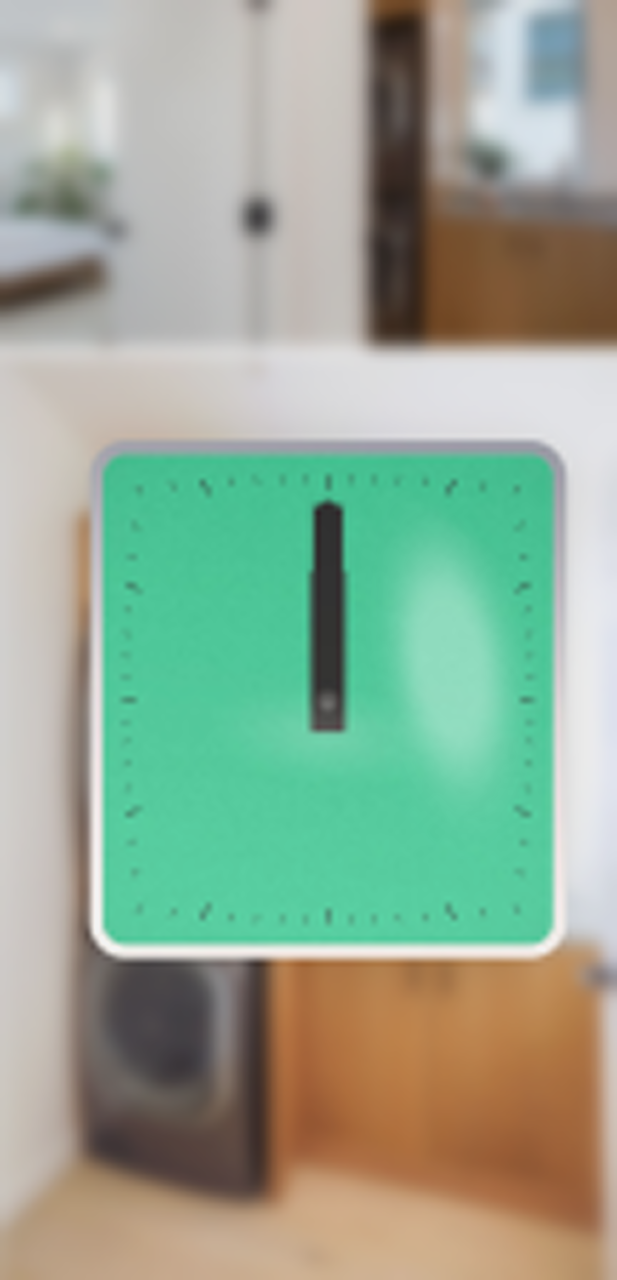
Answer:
h=12 m=0
